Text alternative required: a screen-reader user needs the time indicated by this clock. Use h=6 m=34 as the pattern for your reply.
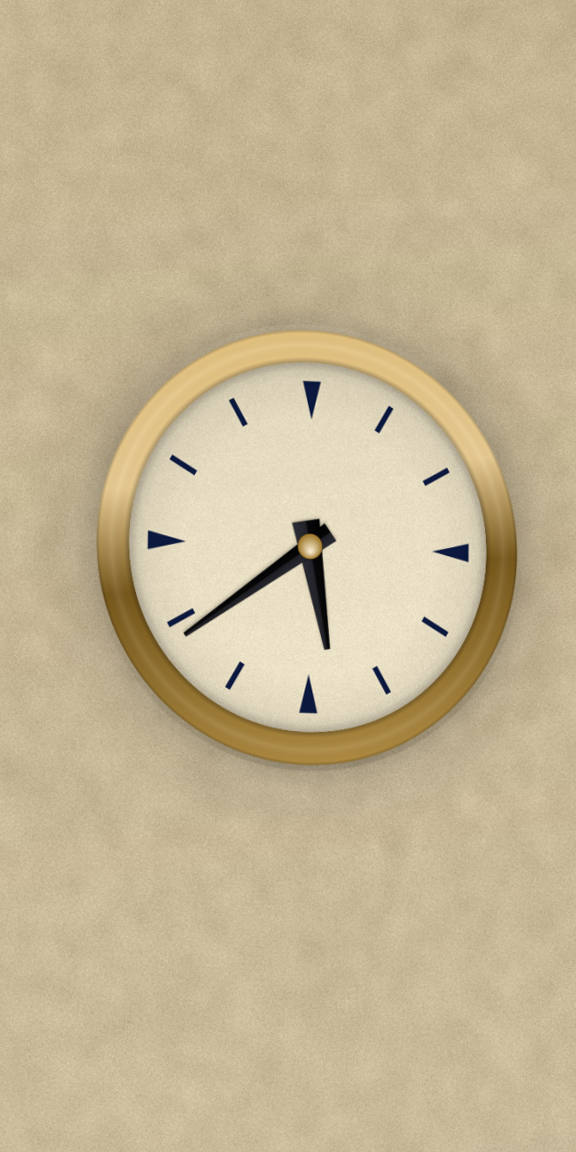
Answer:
h=5 m=39
